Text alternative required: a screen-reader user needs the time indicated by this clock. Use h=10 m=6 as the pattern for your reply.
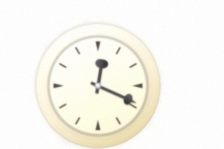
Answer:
h=12 m=19
